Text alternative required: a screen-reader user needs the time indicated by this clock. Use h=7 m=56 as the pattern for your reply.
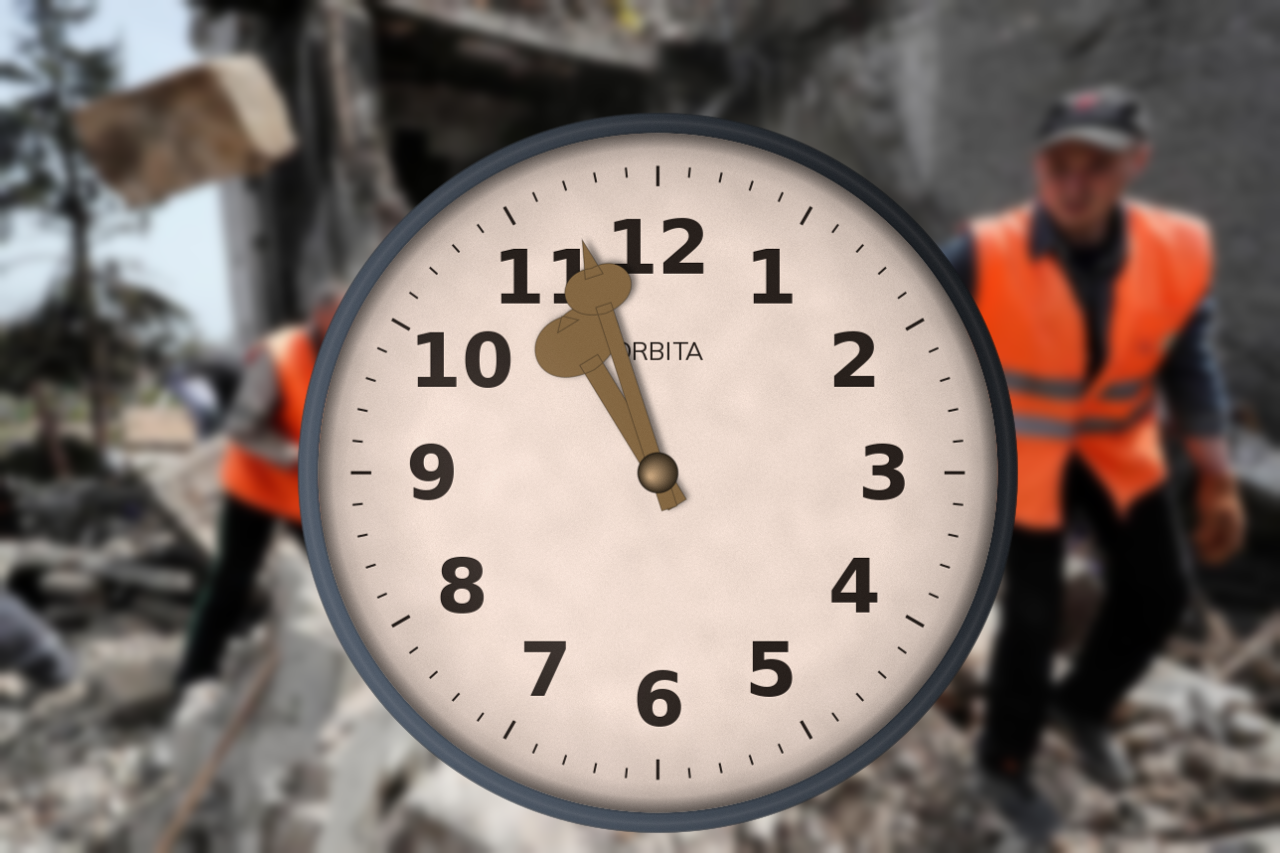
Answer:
h=10 m=57
